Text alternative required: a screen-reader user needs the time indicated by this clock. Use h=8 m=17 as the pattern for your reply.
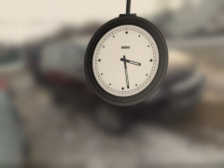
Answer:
h=3 m=28
